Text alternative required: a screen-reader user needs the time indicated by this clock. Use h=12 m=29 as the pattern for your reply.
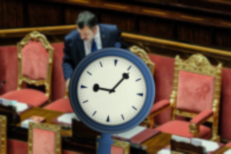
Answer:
h=9 m=6
